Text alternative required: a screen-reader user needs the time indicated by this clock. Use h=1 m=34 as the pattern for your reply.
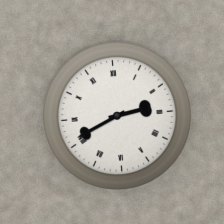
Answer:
h=2 m=41
